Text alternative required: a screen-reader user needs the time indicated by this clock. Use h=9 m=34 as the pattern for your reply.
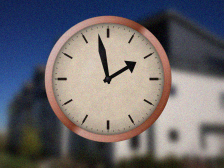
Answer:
h=1 m=58
